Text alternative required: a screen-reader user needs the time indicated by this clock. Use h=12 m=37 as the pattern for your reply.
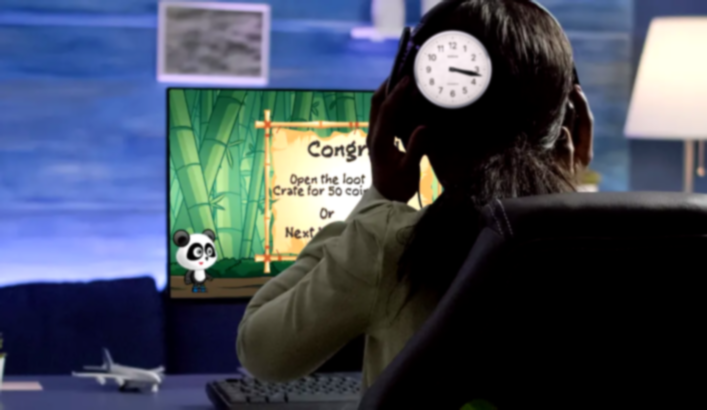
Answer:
h=3 m=17
